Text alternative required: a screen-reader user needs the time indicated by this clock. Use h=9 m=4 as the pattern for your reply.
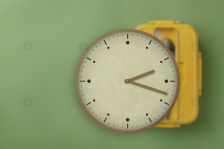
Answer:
h=2 m=18
